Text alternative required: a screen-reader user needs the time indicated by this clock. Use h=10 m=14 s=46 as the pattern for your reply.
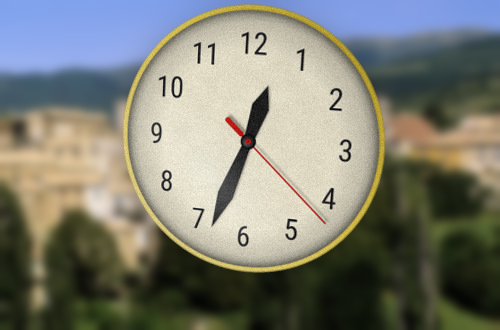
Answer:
h=12 m=33 s=22
